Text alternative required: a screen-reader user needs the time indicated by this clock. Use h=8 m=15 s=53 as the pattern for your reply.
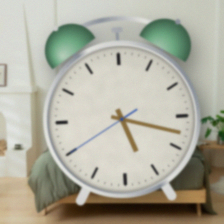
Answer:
h=5 m=17 s=40
